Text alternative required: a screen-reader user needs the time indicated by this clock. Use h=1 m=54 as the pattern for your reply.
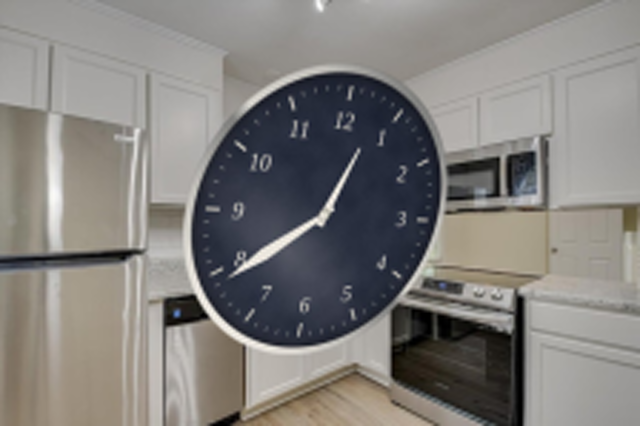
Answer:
h=12 m=39
